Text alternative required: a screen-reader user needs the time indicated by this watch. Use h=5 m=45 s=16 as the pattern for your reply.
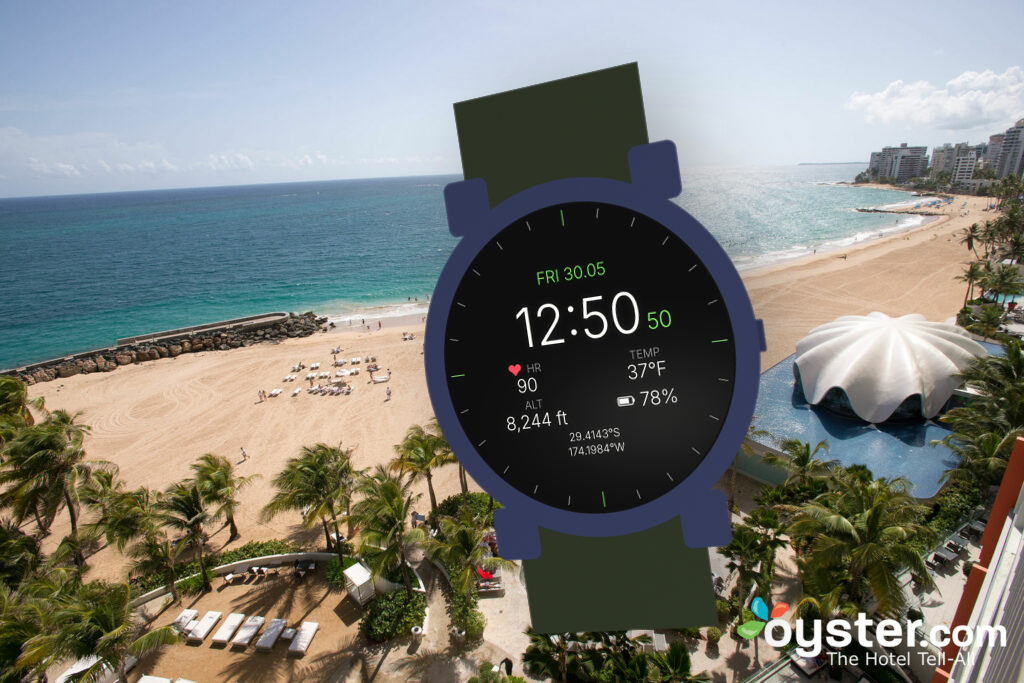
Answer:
h=12 m=50 s=50
